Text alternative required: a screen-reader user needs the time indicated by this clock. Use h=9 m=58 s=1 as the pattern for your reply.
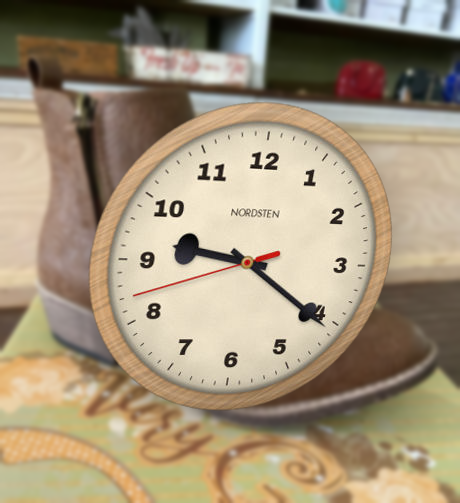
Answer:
h=9 m=20 s=42
